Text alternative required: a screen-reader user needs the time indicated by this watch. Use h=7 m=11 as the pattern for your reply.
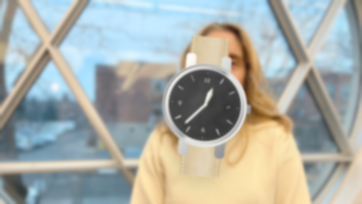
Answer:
h=12 m=37
